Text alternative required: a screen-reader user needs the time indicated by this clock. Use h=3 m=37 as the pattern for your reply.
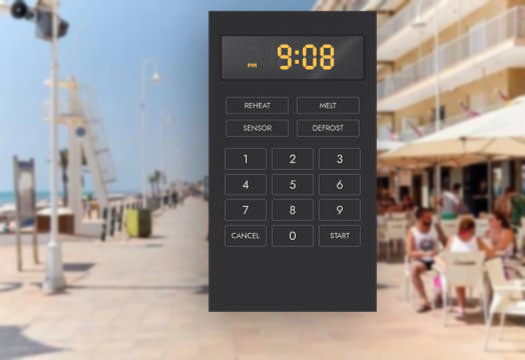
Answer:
h=9 m=8
